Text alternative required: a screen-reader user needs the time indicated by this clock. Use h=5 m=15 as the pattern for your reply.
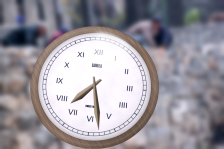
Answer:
h=7 m=28
